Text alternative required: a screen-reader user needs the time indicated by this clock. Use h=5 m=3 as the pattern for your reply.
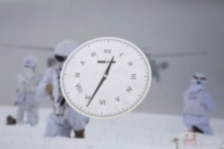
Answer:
h=12 m=34
